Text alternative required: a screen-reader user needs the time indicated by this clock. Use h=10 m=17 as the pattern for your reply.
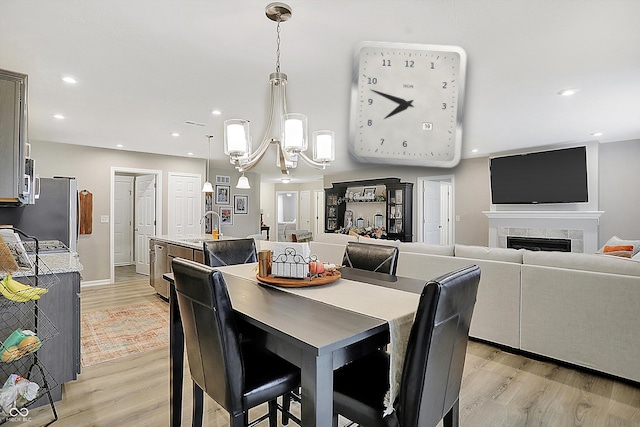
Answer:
h=7 m=48
